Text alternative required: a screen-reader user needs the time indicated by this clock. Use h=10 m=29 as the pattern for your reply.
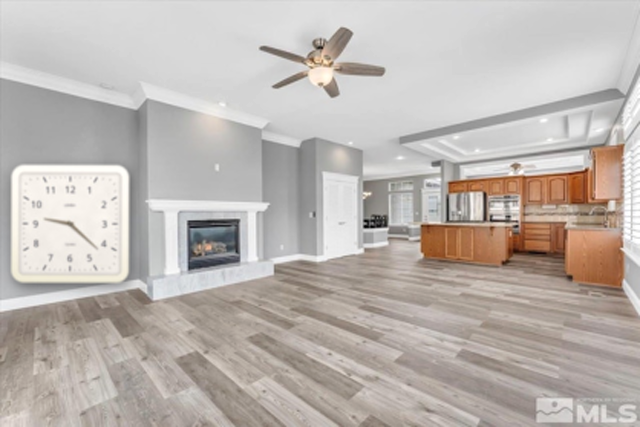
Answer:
h=9 m=22
